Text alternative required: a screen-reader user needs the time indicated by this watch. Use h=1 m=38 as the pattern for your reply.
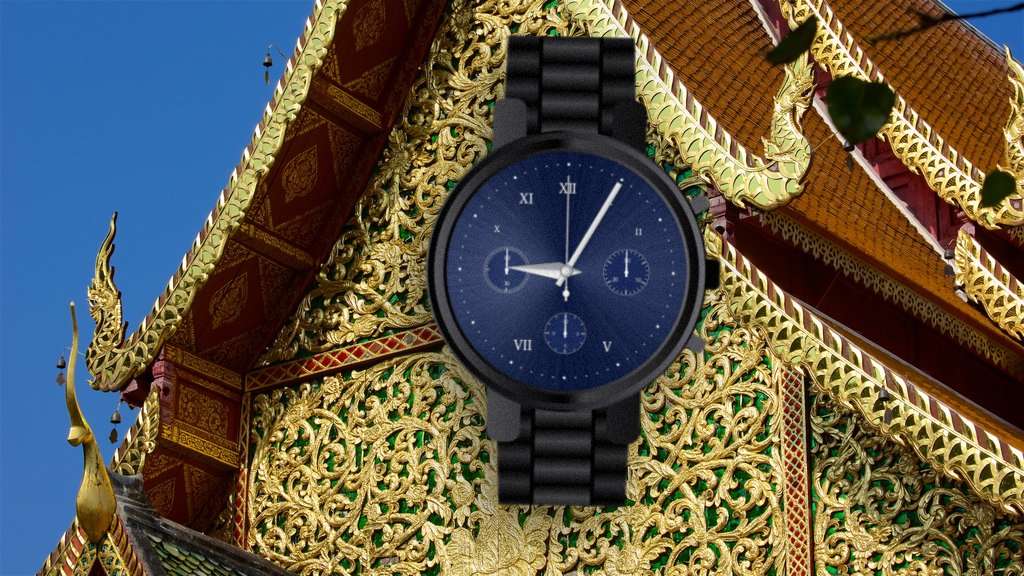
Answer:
h=9 m=5
